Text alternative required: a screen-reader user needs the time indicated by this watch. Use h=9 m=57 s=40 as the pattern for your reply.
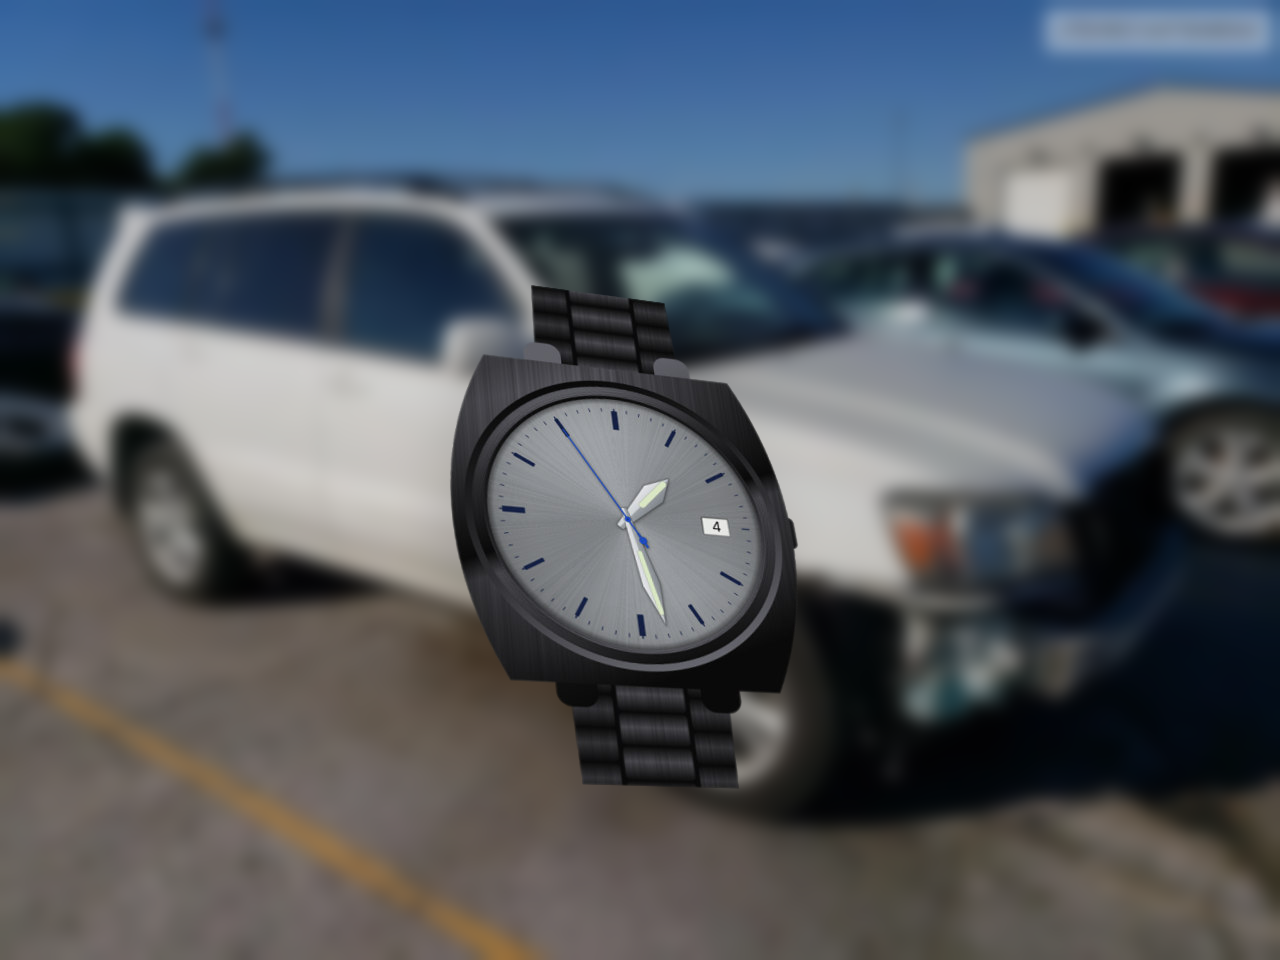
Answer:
h=1 m=27 s=55
